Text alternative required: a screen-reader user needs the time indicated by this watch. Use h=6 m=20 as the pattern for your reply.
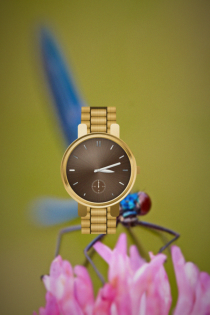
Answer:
h=3 m=12
